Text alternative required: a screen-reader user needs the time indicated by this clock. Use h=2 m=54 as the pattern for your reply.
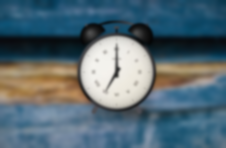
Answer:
h=7 m=0
